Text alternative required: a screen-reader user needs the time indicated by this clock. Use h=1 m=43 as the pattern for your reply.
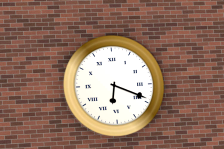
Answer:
h=6 m=19
